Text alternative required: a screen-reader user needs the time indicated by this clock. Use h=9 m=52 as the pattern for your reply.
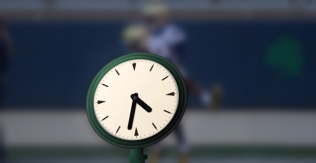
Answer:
h=4 m=32
